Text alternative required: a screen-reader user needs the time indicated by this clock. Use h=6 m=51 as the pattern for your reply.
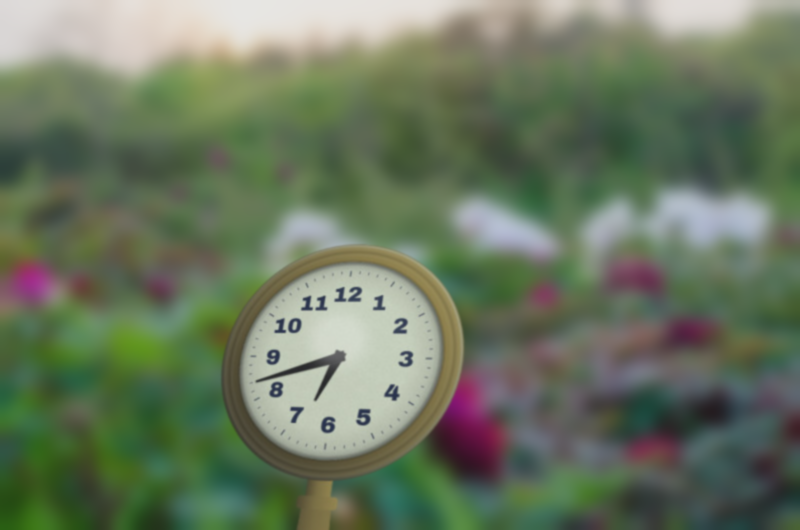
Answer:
h=6 m=42
